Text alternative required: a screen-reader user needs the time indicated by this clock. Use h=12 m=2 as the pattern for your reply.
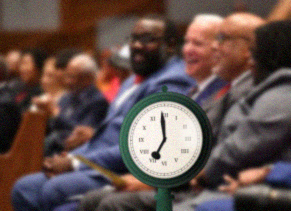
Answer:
h=6 m=59
